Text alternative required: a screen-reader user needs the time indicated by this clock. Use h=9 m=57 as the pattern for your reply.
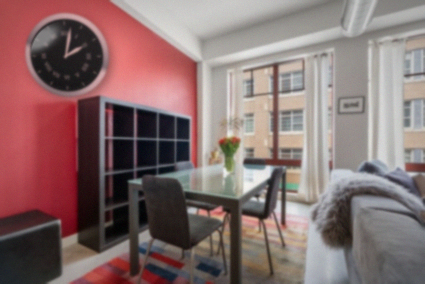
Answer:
h=2 m=2
